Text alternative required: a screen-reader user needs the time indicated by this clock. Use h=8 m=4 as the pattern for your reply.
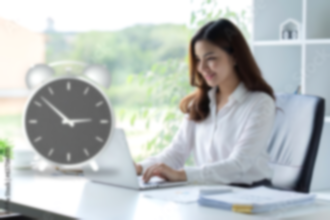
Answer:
h=2 m=52
